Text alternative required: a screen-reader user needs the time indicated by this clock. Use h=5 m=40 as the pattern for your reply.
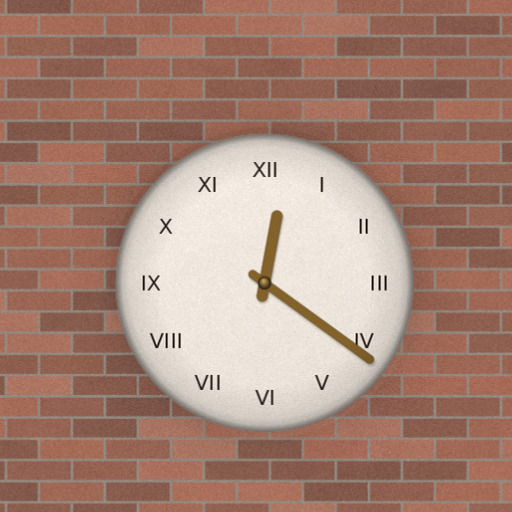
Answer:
h=12 m=21
